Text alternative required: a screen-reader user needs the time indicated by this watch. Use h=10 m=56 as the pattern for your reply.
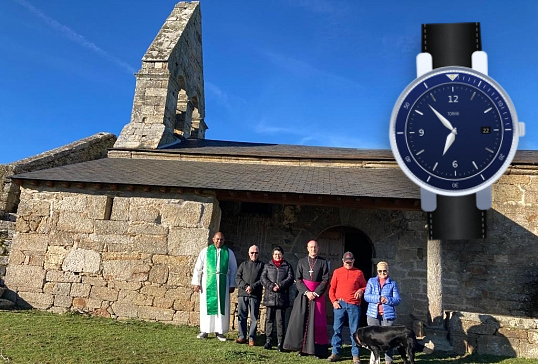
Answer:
h=6 m=53
